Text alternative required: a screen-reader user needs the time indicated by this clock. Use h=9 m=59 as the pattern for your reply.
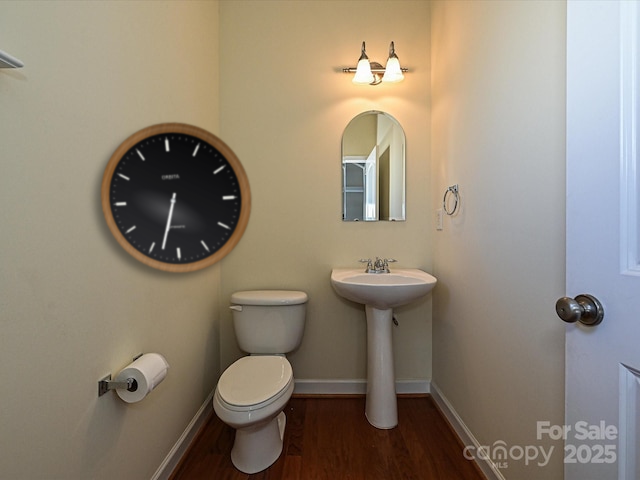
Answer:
h=6 m=33
